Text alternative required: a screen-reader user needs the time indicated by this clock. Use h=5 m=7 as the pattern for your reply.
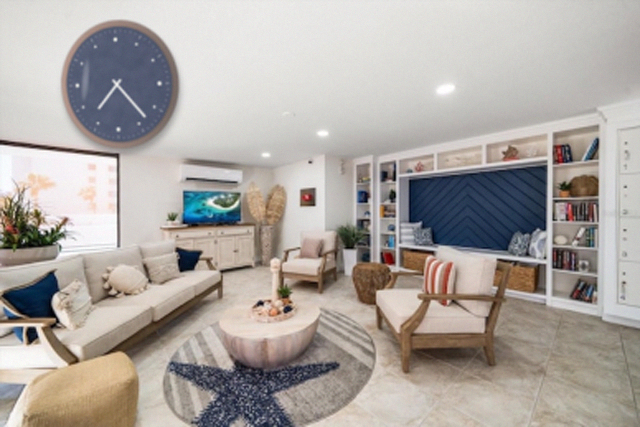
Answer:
h=7 m=23
